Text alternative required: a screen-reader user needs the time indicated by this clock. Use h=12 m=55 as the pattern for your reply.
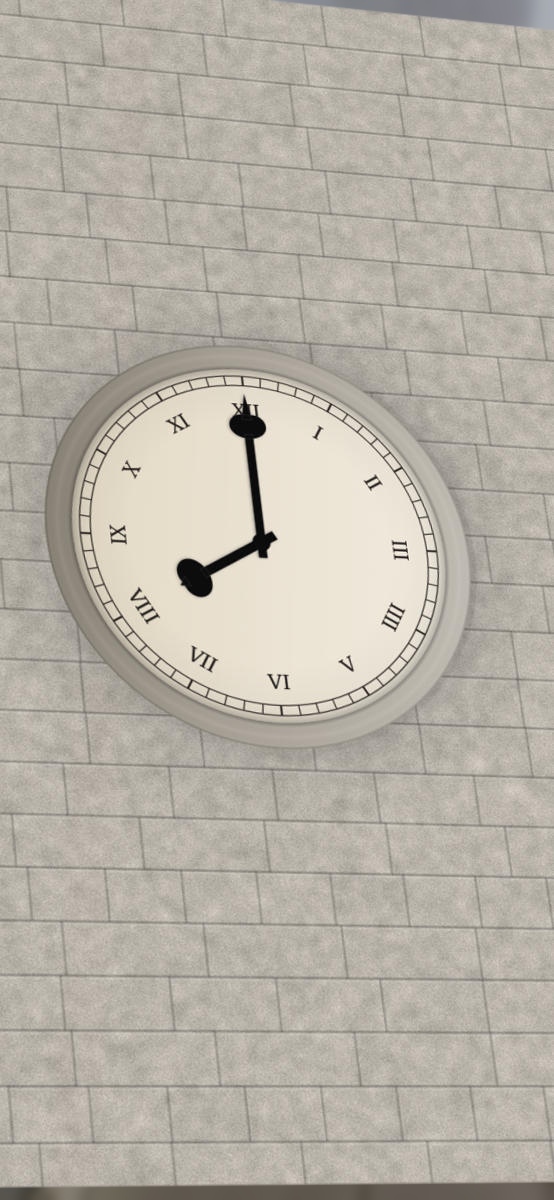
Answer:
h=8 m=0
